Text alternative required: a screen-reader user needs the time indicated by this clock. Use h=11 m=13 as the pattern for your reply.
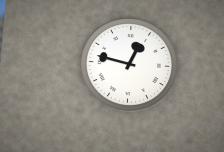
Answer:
h=12 m=47
